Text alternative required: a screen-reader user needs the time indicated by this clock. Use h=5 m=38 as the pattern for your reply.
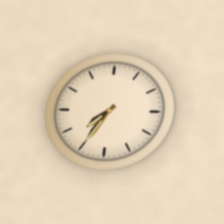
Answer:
h=7 m=35
